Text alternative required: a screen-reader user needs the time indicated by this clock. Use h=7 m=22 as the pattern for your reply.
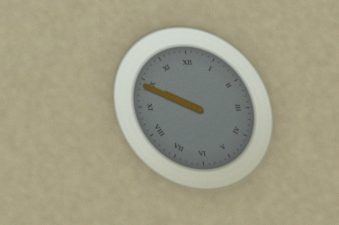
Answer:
h=9 m=49
